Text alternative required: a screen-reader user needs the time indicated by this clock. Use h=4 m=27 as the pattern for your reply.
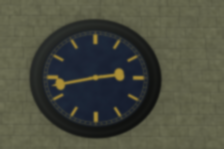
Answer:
h=2 m=43
